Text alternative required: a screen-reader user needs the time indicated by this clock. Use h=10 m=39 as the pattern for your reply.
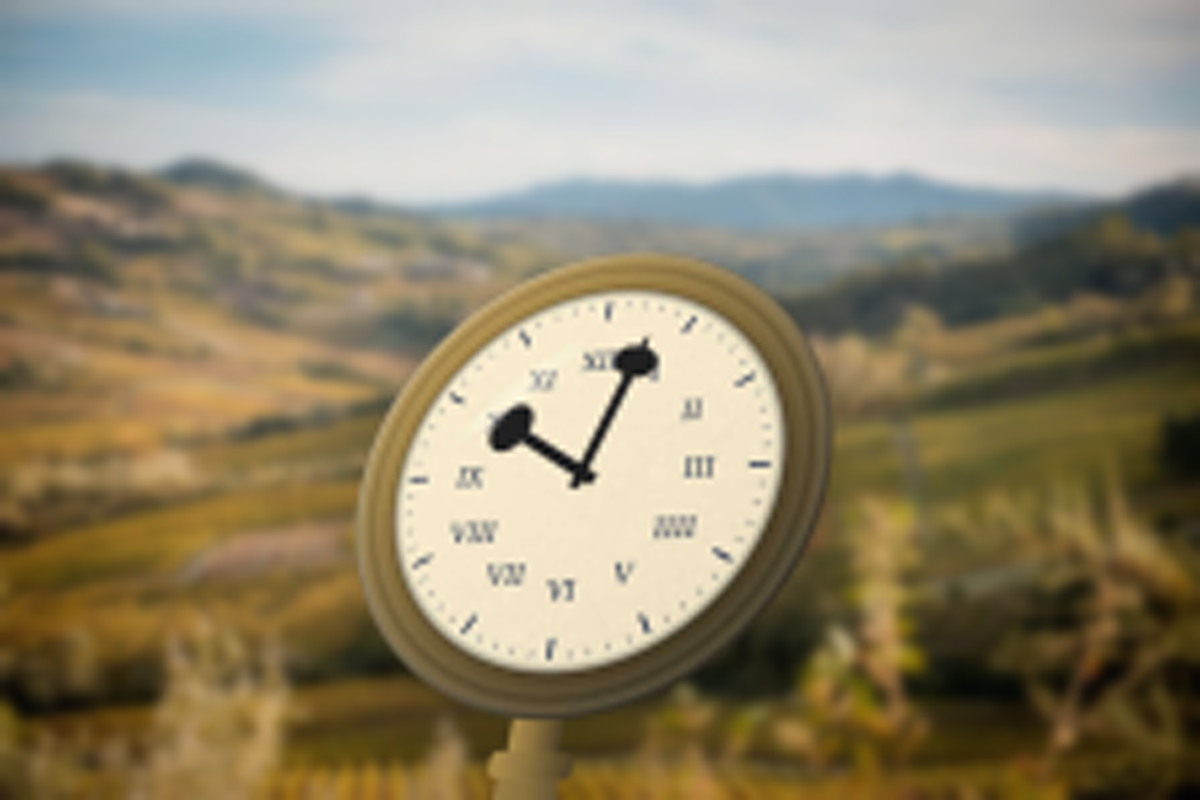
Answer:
h=10 m=3
